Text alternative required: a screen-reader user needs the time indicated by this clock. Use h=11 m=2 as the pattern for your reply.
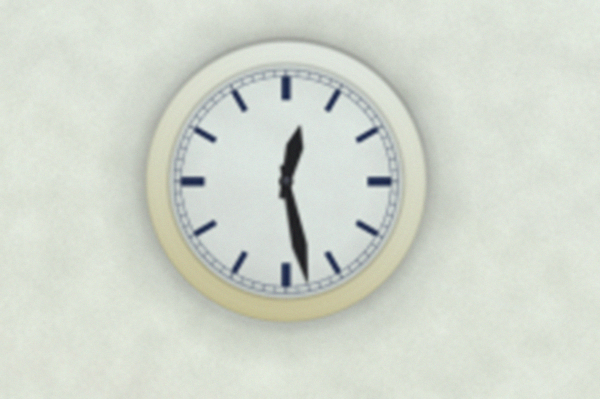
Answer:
h=12 m=28
